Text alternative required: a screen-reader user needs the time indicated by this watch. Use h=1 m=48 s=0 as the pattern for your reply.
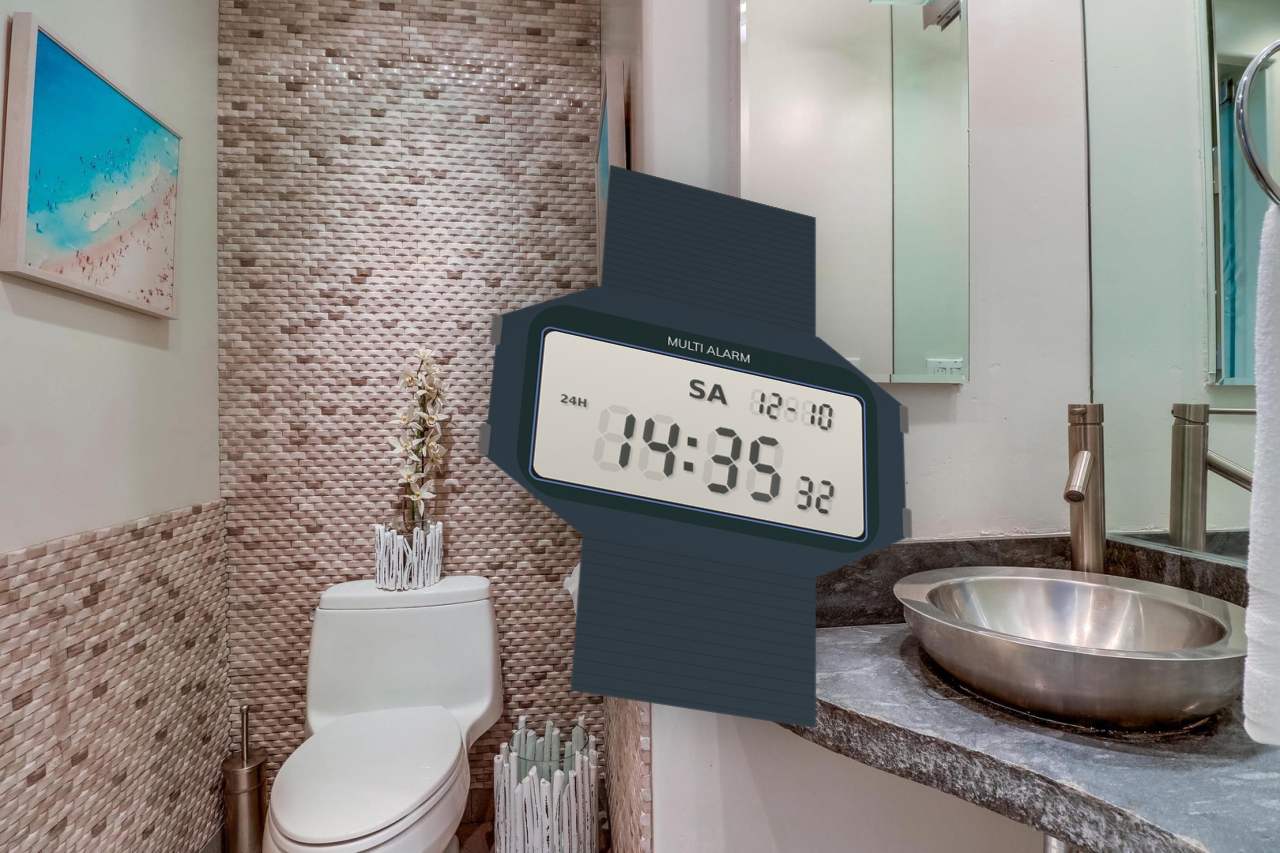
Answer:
h=14 m=35 s=32
